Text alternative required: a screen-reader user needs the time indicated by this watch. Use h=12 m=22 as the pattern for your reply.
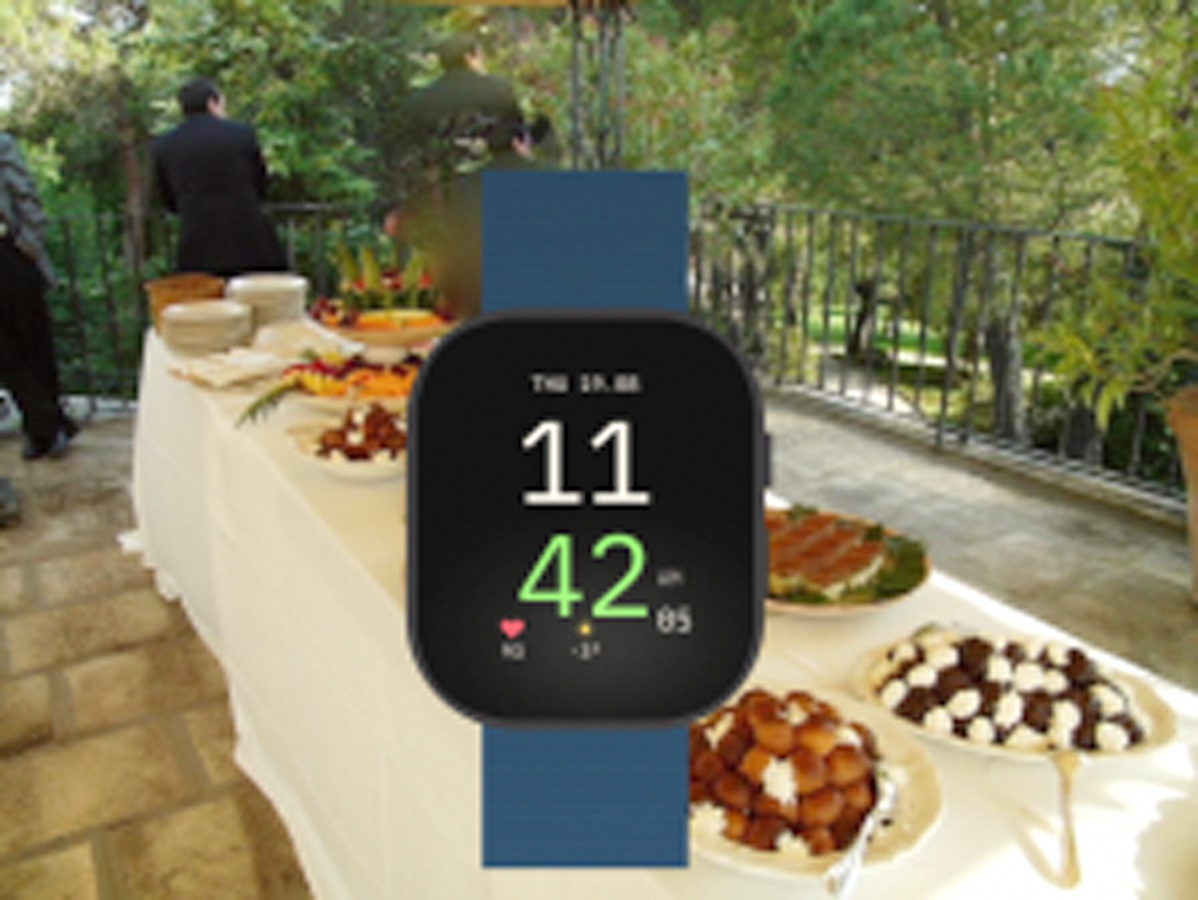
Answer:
h=11 m=42
